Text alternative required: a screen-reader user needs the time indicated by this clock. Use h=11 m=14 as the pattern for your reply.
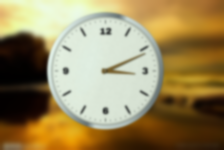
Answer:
h=3 m=11
